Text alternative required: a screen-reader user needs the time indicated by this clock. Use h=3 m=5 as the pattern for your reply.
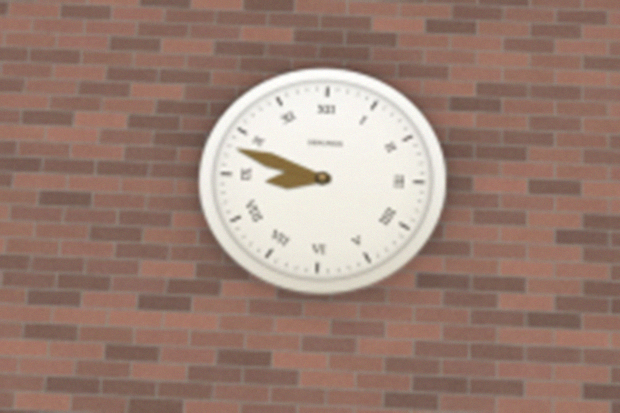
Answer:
h=8 m=48
